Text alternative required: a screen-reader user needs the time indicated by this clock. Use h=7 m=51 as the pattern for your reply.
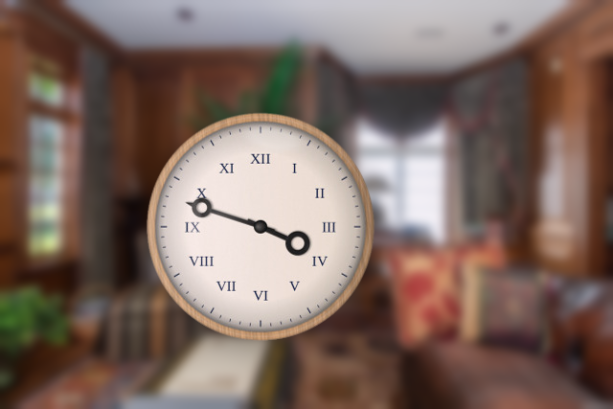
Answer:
h=3 m=48
